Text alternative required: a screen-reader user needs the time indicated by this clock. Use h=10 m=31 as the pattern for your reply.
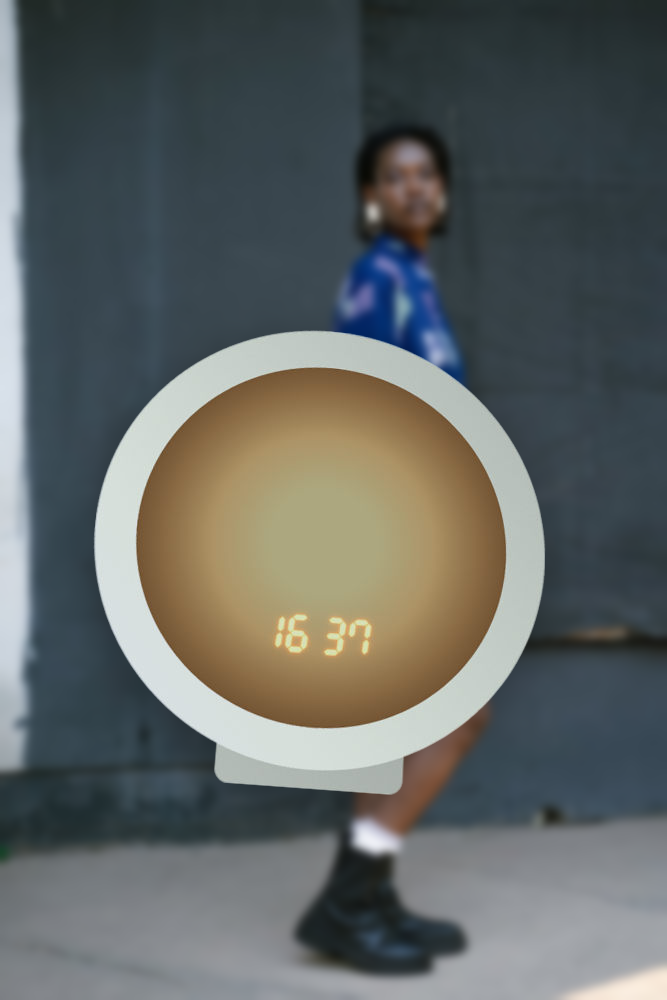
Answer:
h=16 m=37
